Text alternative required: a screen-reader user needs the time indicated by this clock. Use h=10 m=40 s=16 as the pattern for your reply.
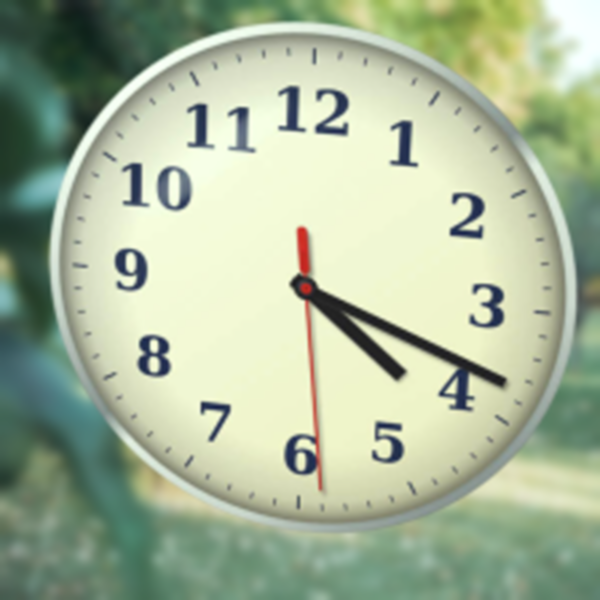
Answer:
h=4 m=18 s=29
